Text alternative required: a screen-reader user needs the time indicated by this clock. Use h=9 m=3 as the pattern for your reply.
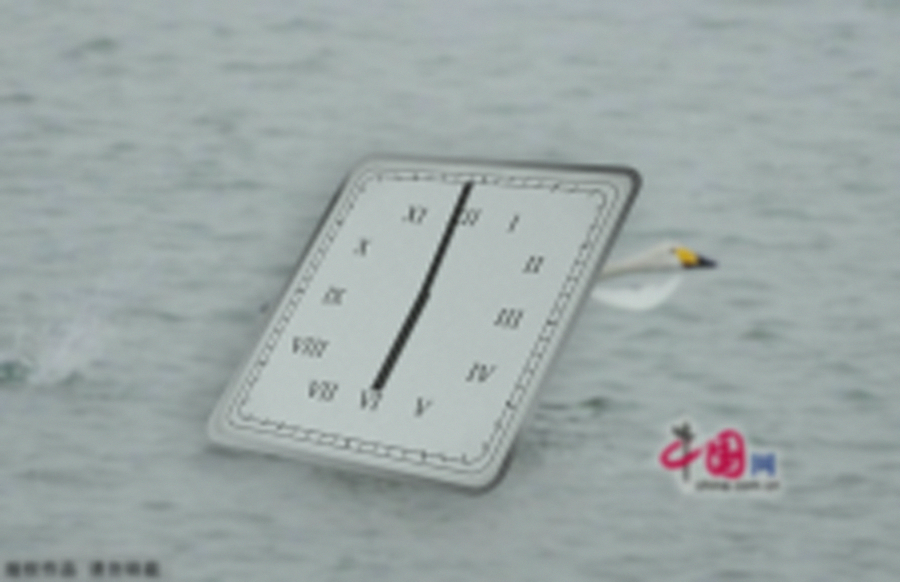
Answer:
h=5 m=59
